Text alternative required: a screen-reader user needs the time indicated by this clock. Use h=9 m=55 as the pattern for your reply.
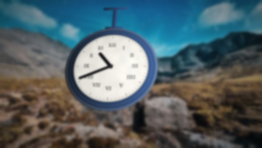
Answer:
h=10 m=41
